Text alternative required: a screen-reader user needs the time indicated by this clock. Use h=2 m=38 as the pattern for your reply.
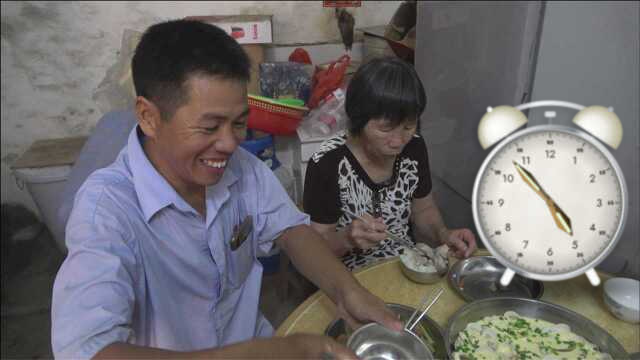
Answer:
h=4 m=53
